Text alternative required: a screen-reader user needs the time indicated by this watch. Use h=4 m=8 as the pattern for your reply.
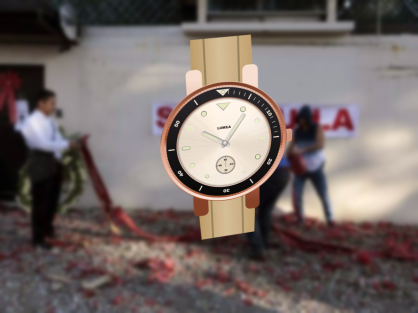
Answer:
h=10 m=6
